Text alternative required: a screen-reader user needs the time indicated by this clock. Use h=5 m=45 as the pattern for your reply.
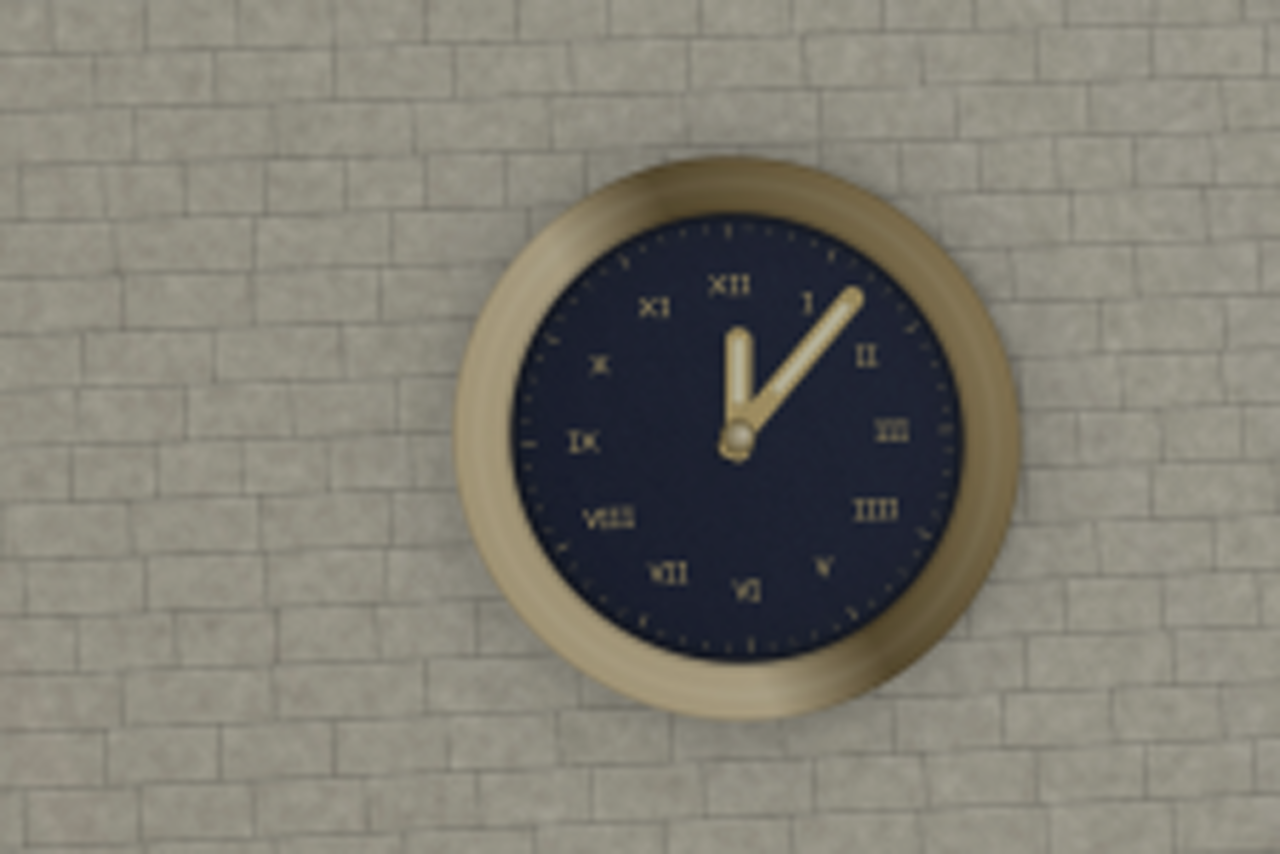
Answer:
h=12 m=7
